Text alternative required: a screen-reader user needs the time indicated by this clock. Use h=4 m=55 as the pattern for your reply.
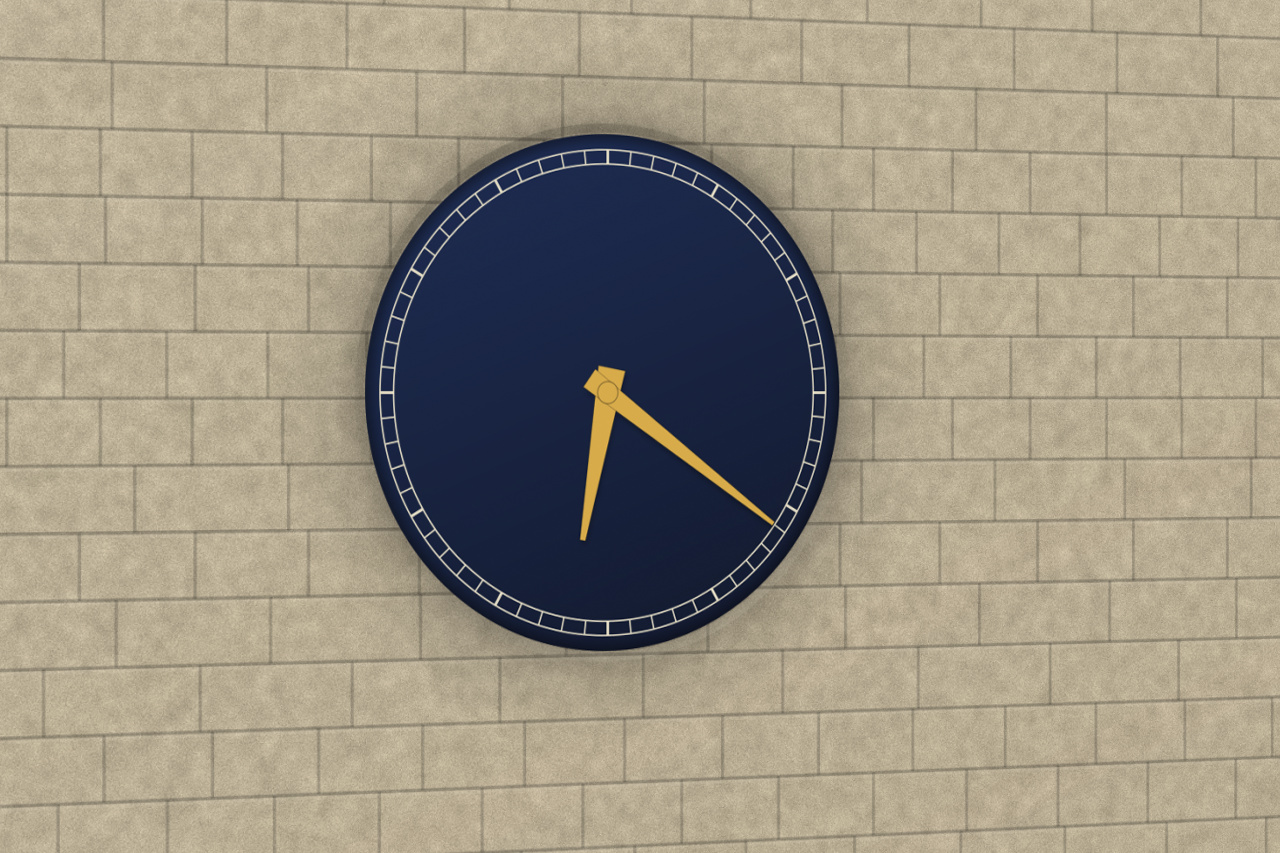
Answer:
h=6 m=21
